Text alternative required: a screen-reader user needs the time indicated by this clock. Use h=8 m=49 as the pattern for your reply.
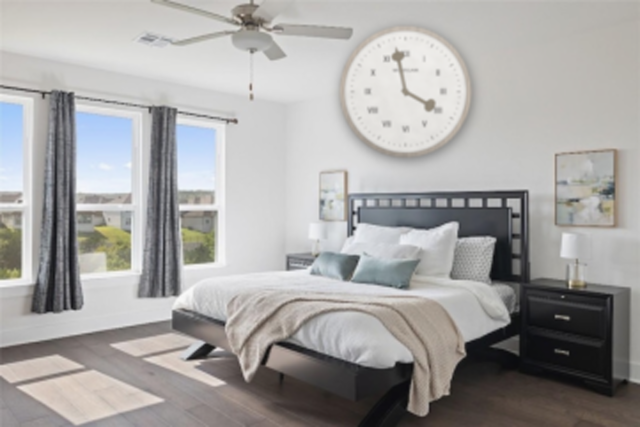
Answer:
h=3 m=58
